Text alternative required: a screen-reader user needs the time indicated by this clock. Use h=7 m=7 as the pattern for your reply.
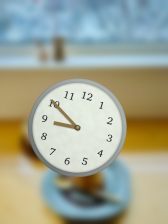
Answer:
h=8 m=50
